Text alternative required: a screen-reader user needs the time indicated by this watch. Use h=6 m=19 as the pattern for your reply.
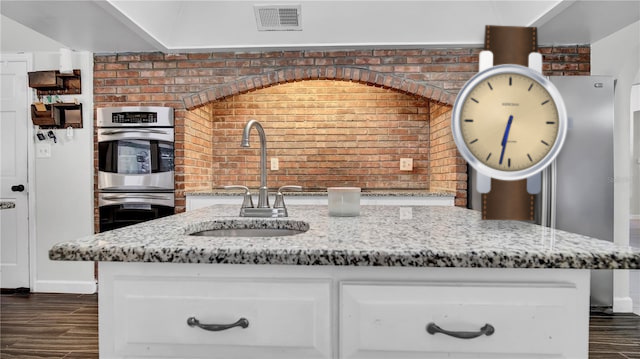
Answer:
h=6 m=32
